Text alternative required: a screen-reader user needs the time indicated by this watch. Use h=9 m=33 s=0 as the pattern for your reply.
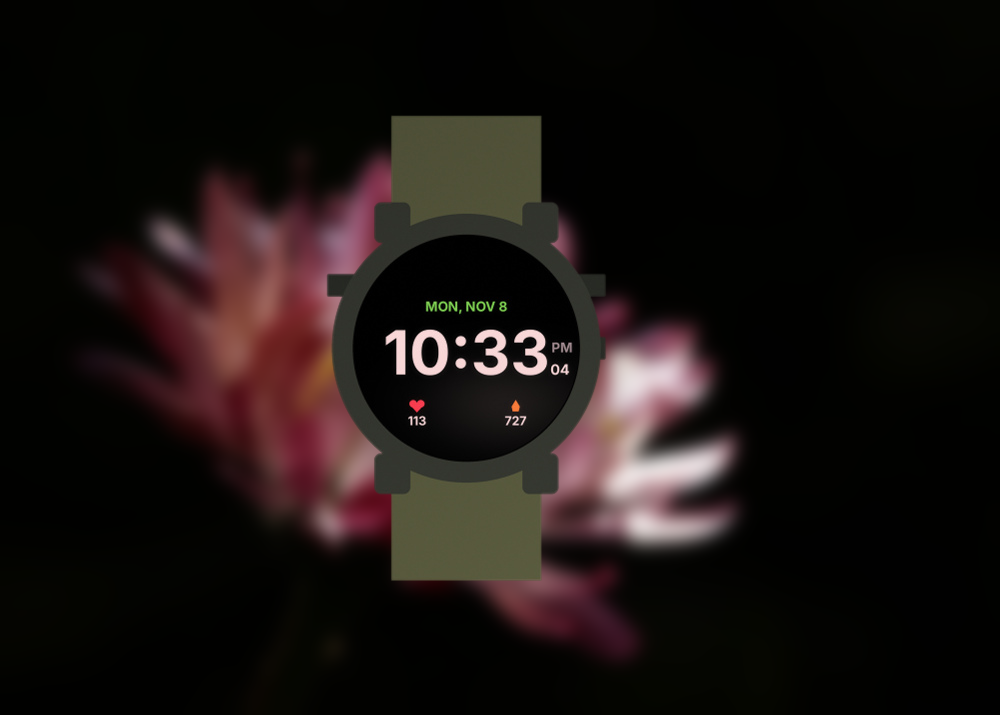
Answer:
h=10 m=33 s=4
